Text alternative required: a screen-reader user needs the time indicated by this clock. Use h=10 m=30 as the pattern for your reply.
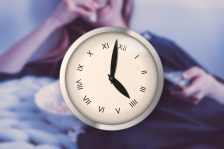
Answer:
h=3 m=58
